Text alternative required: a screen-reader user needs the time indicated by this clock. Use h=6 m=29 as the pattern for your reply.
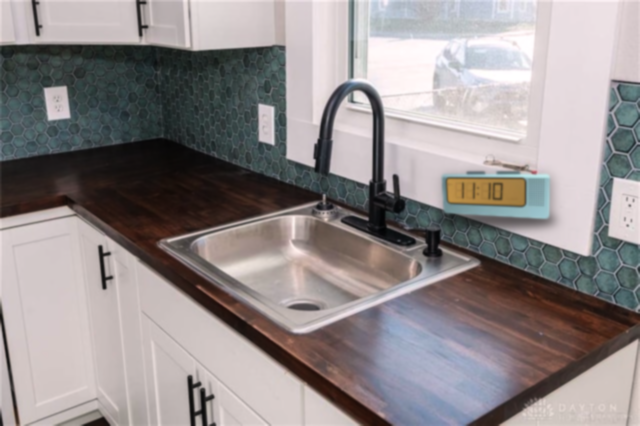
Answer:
h=11 m=10
